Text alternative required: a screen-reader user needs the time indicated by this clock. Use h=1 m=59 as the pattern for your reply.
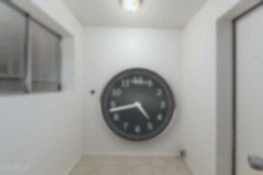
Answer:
h=4 m=43
